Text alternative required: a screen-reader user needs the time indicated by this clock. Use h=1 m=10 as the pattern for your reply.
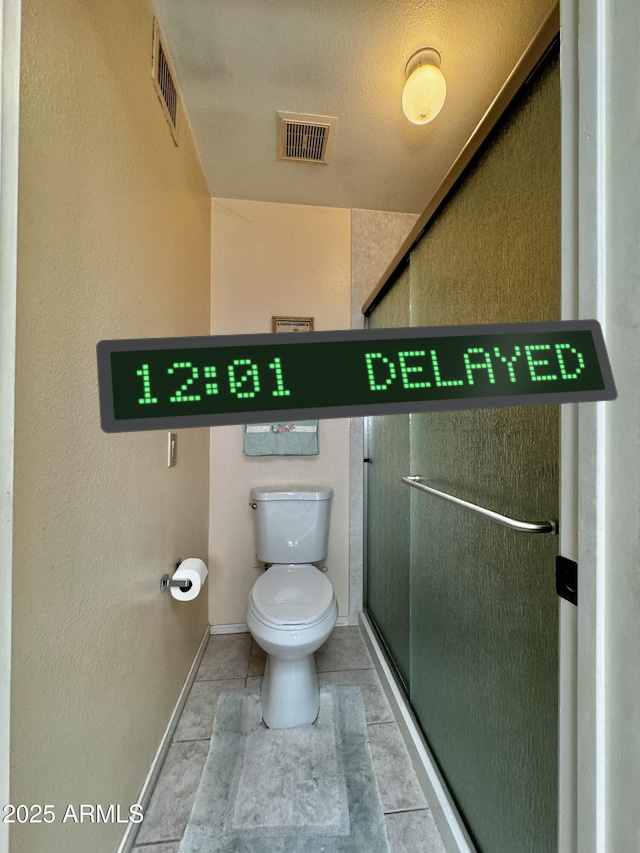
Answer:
h=12 m=1
